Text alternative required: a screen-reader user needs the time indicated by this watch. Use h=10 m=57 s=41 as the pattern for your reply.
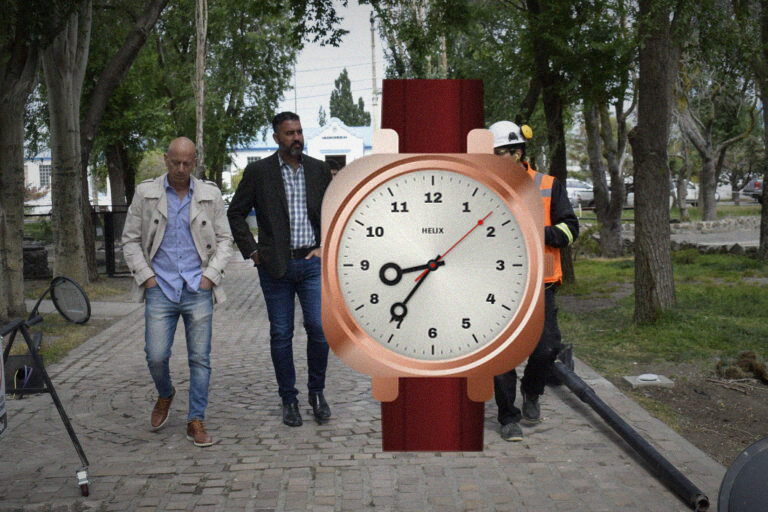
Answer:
h=8 m=36 s=8
